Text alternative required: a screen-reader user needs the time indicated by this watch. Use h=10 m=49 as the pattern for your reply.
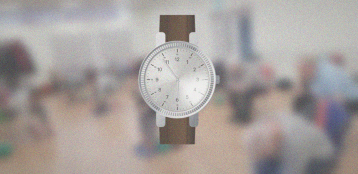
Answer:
h=5 m=54
